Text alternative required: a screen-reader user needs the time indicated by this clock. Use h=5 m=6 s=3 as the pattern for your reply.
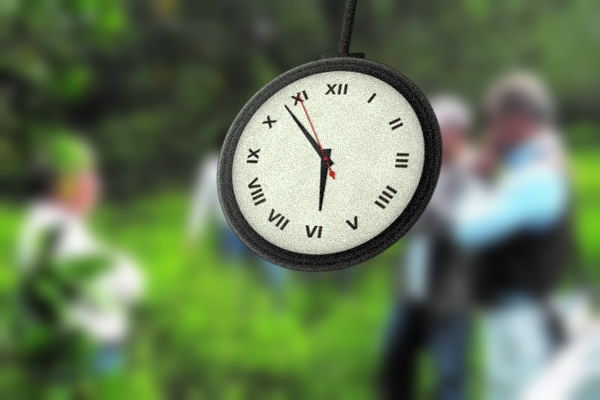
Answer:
h=5 m=52 s=55
